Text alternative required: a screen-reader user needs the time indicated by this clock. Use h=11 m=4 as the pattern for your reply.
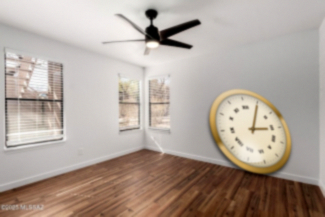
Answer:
h=3 m=5
